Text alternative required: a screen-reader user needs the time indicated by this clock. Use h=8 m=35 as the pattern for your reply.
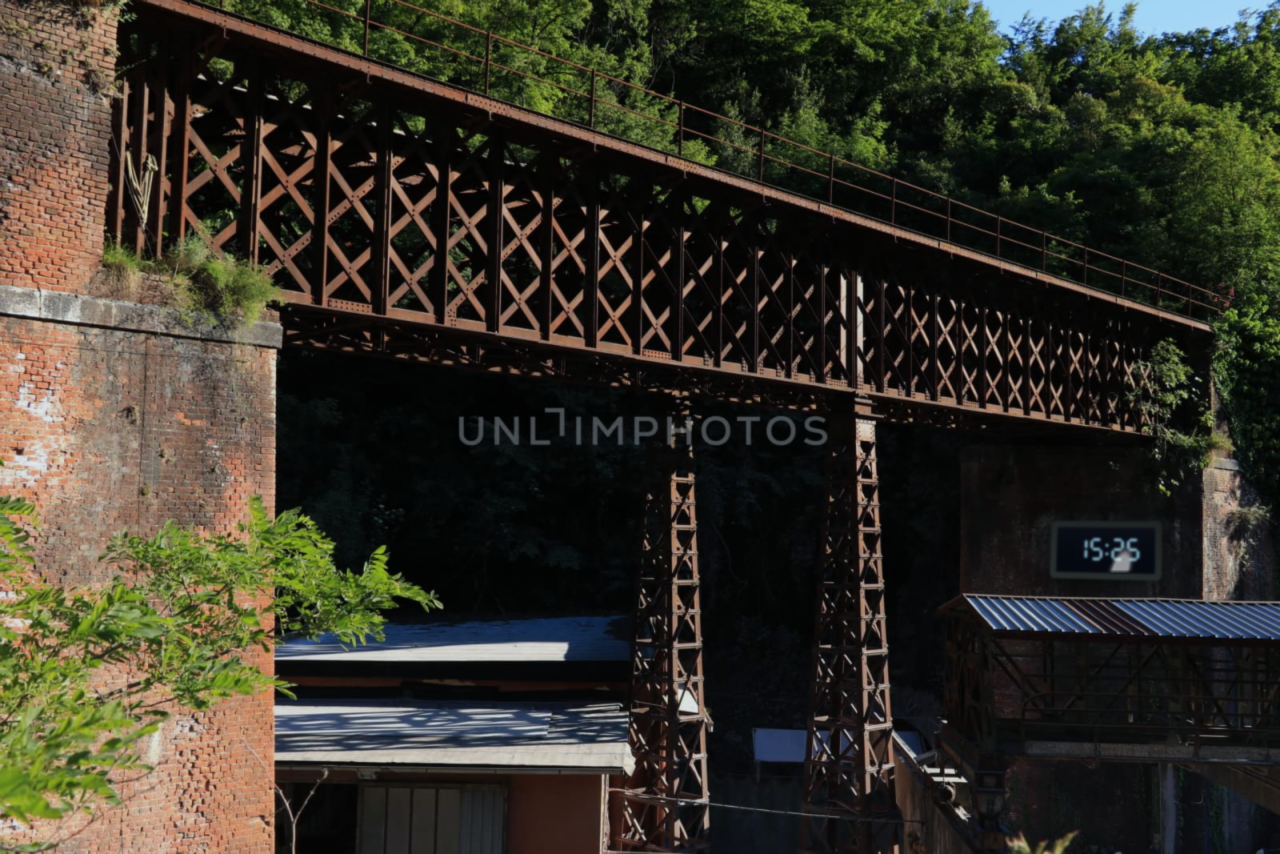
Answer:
h=15 m=25
